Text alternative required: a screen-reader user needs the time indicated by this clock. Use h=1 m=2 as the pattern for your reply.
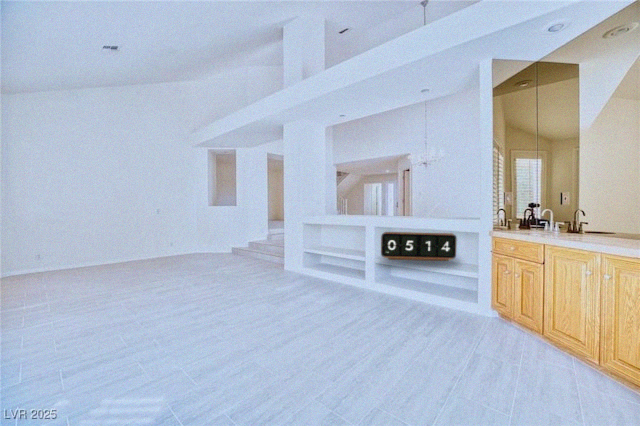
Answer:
h=5 m=14
